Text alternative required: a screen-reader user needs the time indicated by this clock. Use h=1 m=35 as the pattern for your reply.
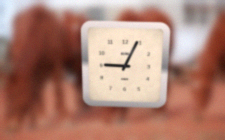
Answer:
h=9 m=4
